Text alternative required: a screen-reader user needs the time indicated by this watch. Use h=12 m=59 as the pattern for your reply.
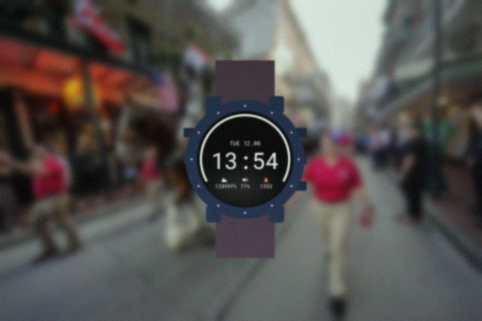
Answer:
h=13 m=54
